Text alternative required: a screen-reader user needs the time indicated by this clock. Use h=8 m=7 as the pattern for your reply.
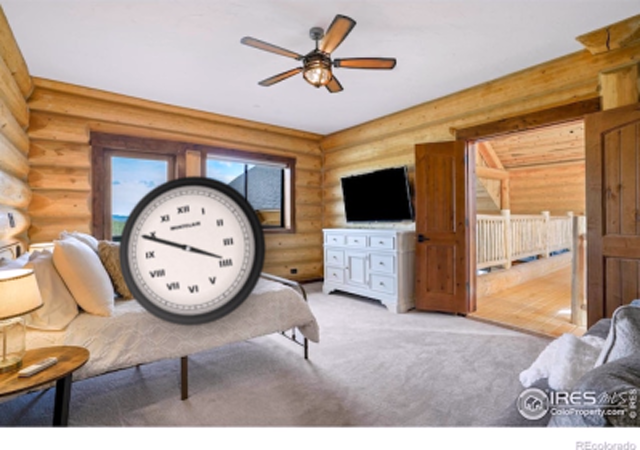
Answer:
h=3 m=49
